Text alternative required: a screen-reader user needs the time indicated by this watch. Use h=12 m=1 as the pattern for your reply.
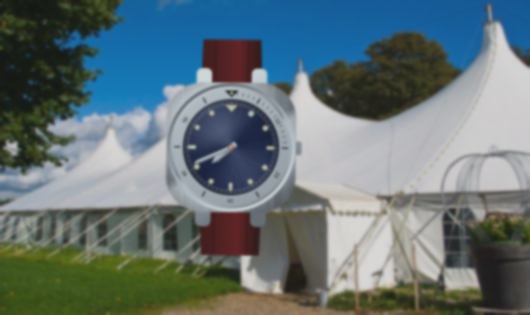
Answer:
h=7 m=41
